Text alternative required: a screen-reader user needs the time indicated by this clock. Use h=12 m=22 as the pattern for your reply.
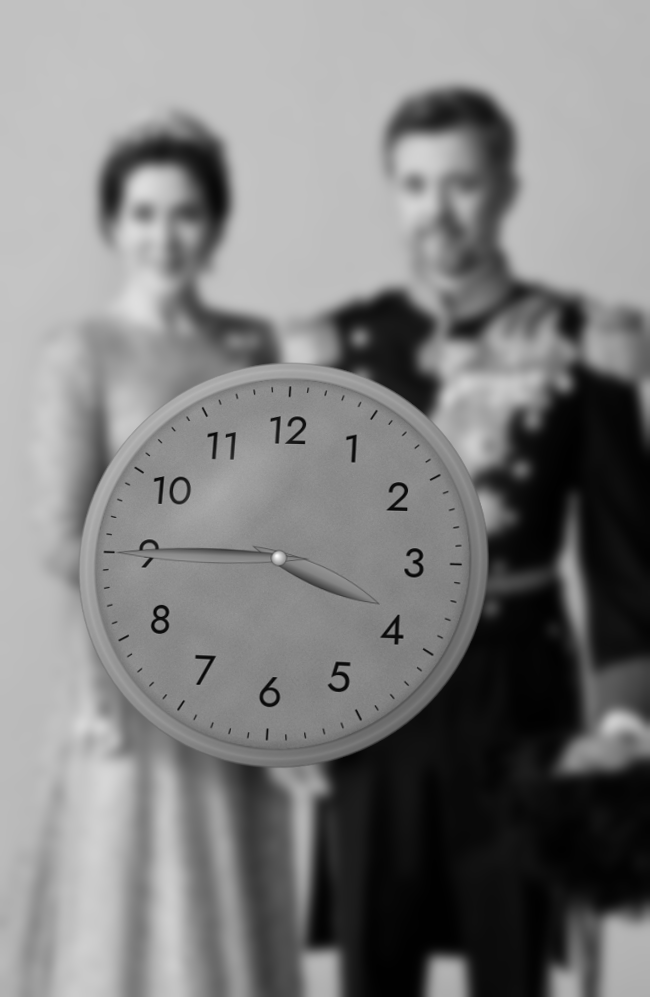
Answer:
h=3 m=45
